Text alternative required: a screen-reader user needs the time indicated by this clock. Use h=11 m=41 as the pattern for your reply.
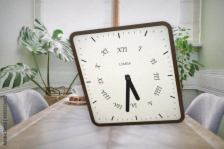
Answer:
h=5 m=32
